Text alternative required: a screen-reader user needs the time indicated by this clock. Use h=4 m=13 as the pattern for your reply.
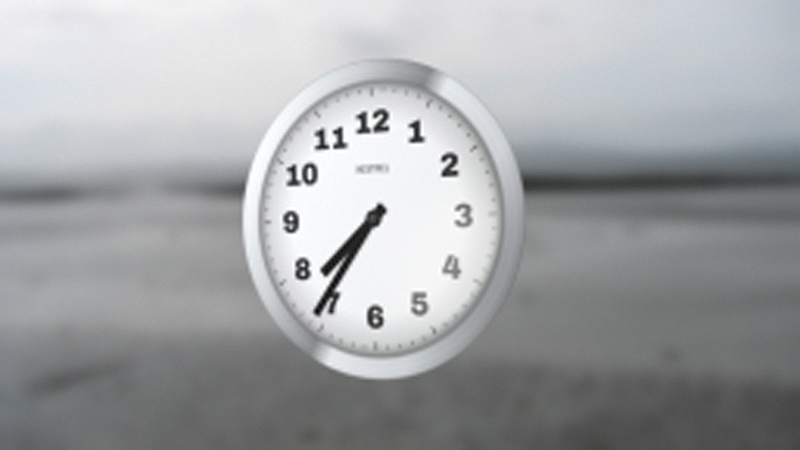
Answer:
h=7 m=36
